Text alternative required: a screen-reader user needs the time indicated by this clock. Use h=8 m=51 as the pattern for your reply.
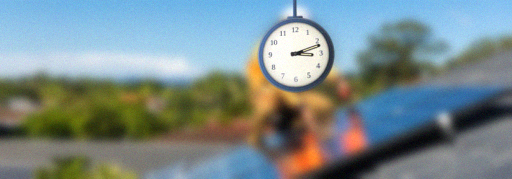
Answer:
h=3 m=12
